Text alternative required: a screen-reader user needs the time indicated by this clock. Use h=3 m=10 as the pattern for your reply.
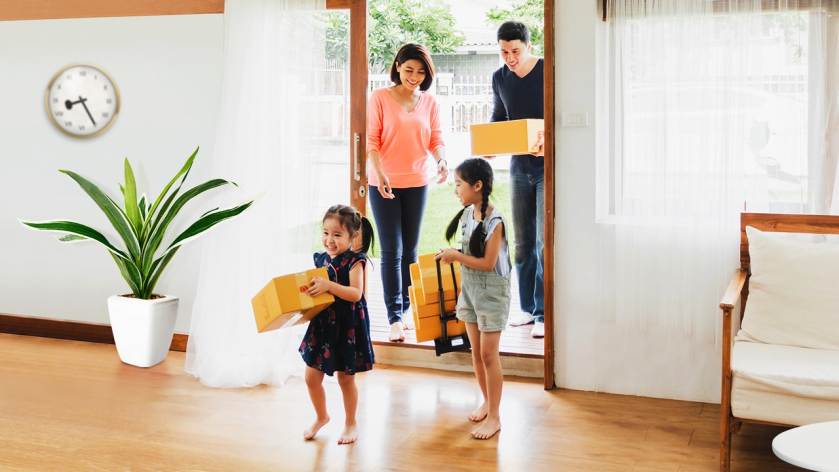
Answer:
h=8 m=25
